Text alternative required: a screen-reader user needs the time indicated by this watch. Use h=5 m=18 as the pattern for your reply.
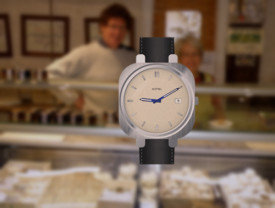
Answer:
h=9 m=10
